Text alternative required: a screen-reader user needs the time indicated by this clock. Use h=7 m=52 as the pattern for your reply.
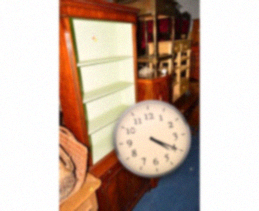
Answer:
h=4 m=20
